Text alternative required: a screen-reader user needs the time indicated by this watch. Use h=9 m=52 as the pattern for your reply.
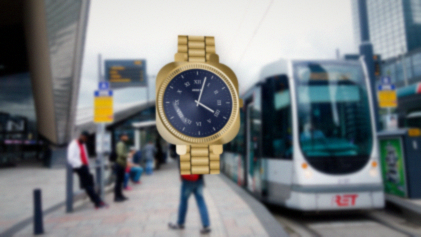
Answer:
h=4 m=3
